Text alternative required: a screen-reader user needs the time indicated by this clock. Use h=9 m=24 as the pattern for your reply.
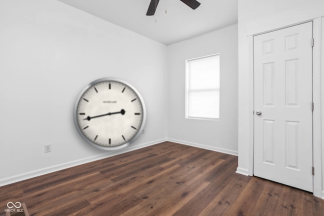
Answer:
h=2 m=43
